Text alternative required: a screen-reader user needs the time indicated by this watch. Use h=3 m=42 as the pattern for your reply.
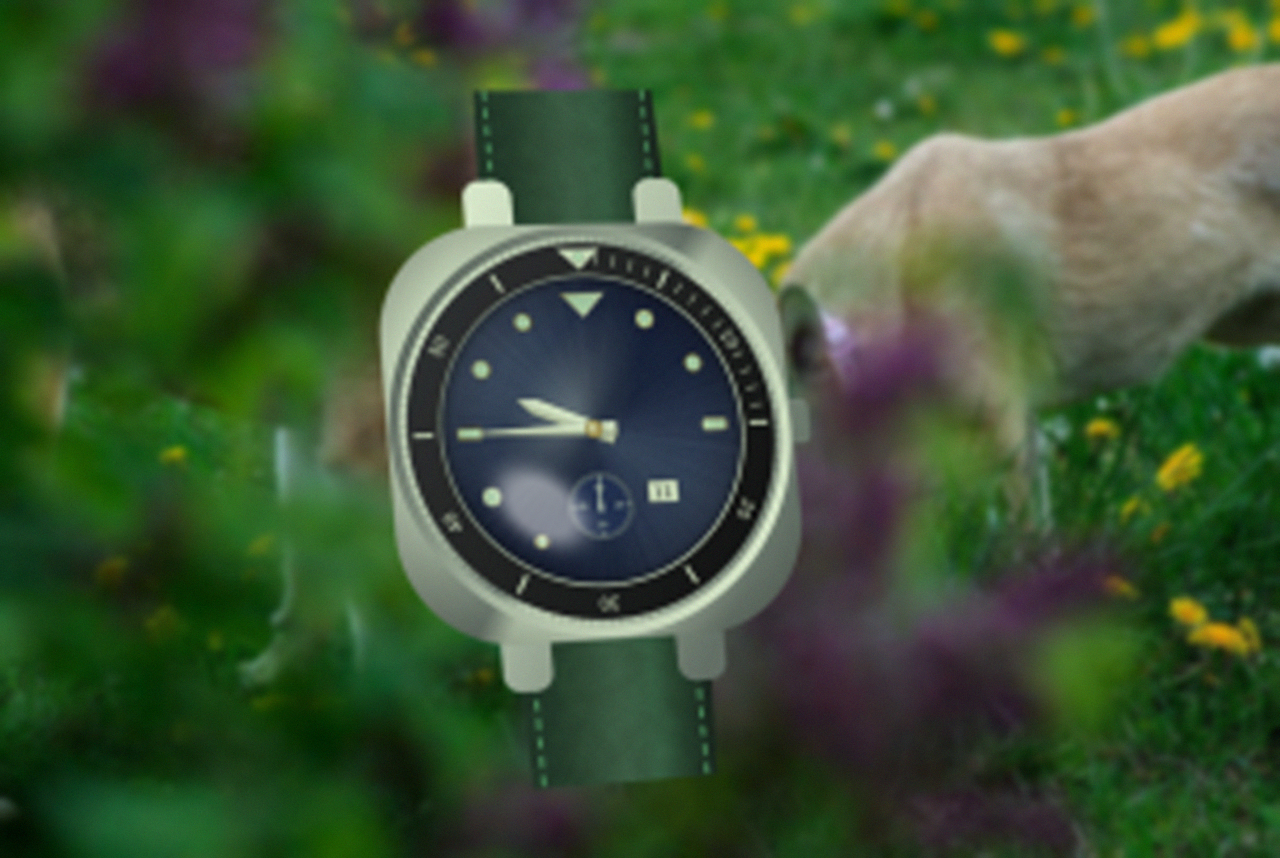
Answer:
h=9 m=45
